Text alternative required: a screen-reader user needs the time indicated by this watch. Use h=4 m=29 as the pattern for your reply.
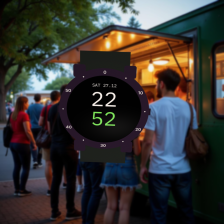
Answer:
h=22 m=52
